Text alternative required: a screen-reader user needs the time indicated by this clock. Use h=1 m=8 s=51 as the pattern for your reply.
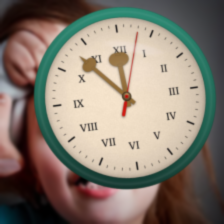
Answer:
h=11 m=53 s=3
